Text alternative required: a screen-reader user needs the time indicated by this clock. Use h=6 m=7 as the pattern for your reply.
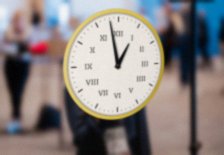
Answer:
h=12 m=58
